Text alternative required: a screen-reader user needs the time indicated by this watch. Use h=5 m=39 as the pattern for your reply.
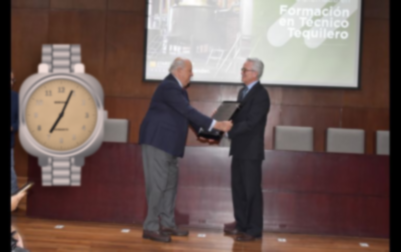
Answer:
h=7 m=4
